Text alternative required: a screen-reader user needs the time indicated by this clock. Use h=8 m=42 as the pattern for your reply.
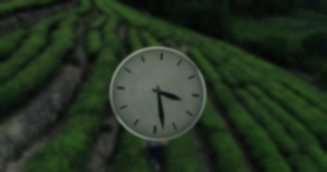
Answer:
h=3 m=28
